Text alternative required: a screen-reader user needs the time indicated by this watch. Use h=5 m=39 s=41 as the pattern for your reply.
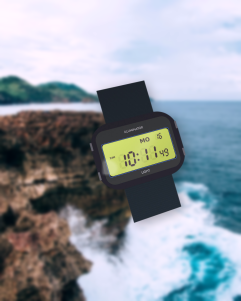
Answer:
h=10 m=11 s=49
